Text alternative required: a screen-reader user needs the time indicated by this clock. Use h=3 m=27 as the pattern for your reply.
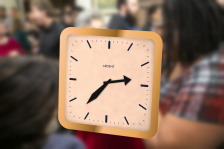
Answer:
h=2 m=37
